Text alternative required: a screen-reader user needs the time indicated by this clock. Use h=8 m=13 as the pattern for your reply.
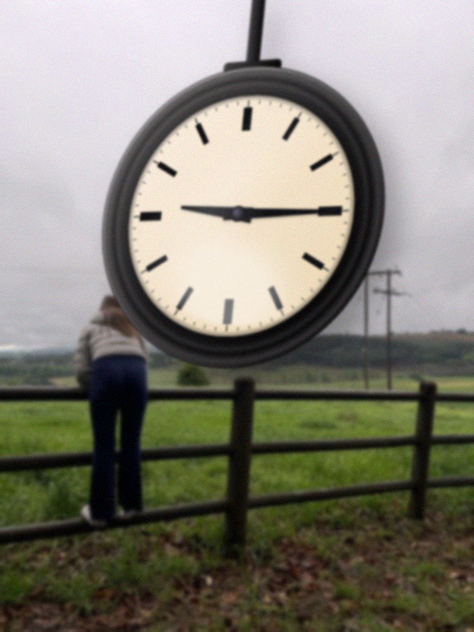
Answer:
h=9 m=15
